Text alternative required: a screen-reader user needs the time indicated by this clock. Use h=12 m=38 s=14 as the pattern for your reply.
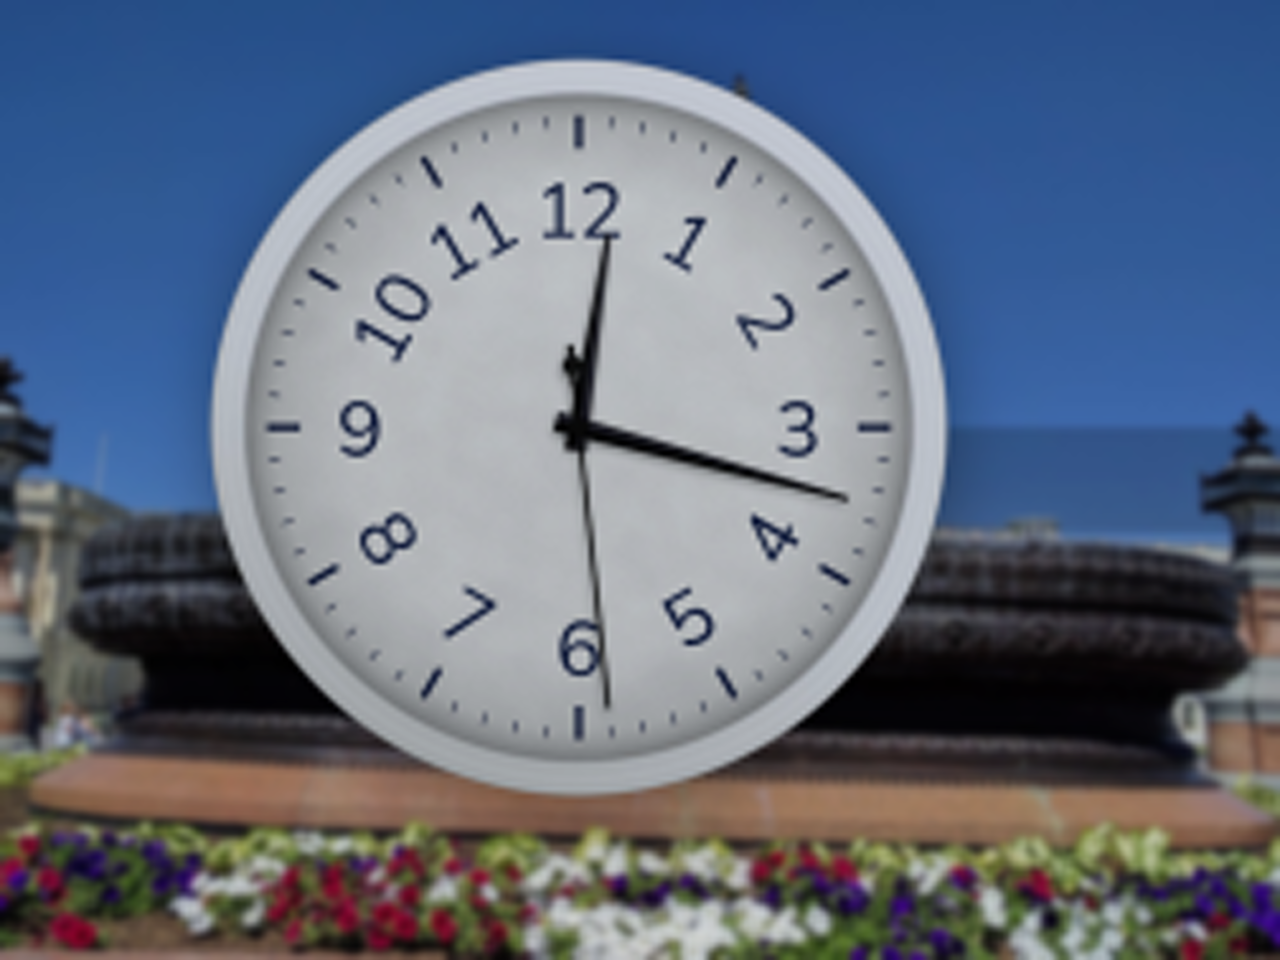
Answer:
h=12 m=17 s=29
